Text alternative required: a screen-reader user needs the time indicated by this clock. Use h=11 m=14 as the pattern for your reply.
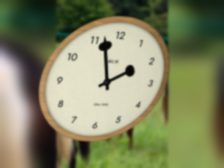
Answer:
h=1 m=57
